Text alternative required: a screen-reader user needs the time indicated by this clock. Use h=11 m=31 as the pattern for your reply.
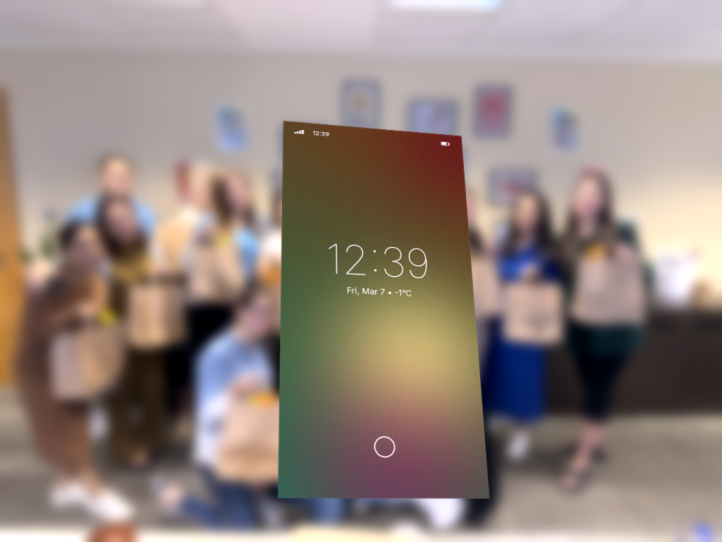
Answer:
h=12 m=39
